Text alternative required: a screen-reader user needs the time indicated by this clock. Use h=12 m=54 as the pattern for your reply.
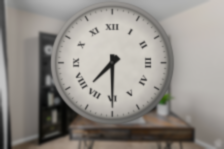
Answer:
h=7 m=30
